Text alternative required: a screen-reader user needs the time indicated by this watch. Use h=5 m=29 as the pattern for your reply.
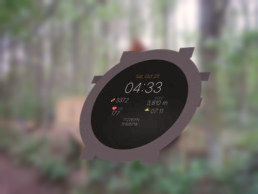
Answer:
h=4 m=33
